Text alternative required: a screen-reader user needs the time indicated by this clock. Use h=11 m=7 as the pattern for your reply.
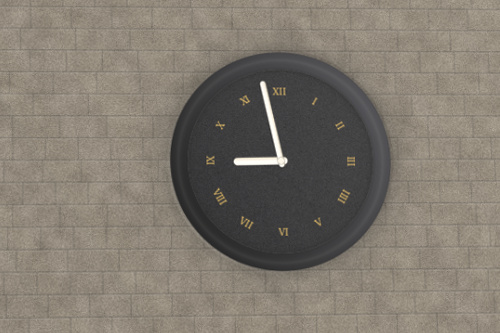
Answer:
h=8 m=58
